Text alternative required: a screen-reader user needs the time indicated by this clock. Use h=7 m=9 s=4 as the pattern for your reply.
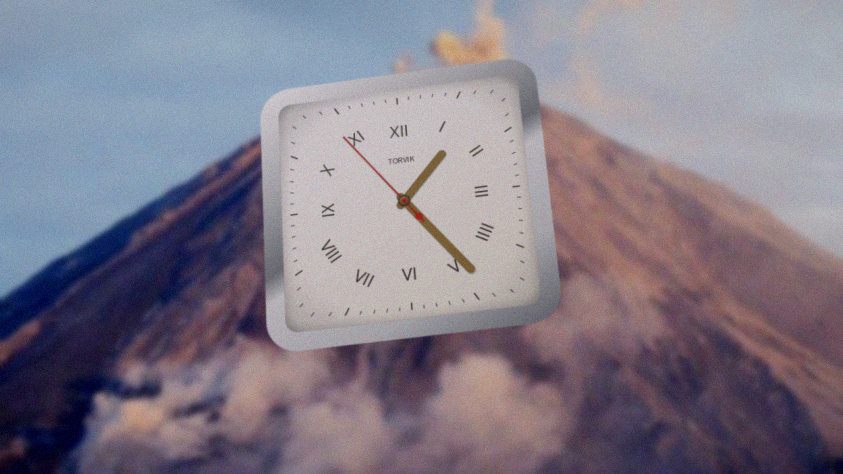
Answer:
h=1 m=23 s=54
